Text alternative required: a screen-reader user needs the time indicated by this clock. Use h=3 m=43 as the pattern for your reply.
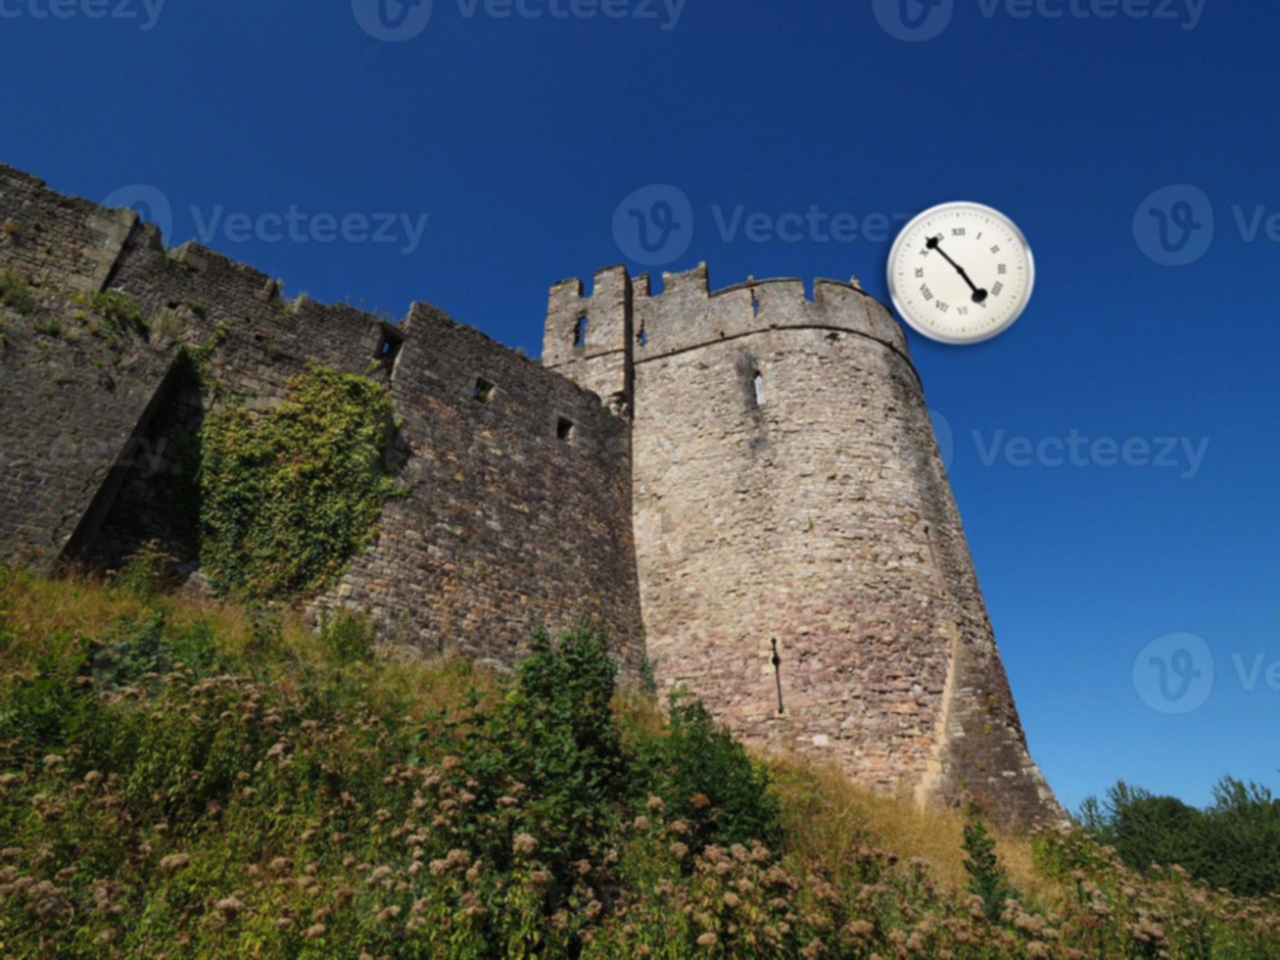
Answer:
h=4 m=53
